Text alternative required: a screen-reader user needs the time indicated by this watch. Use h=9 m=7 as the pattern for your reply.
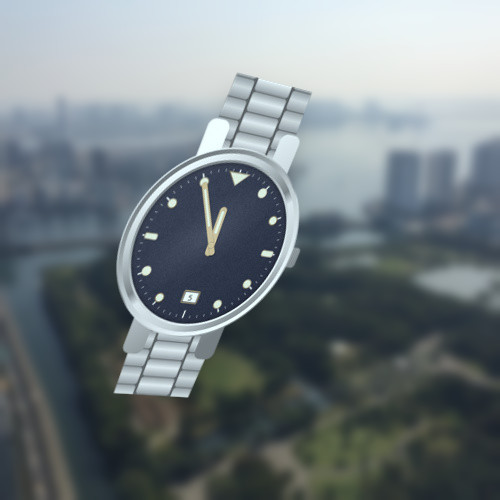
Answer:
h=11 m=55
